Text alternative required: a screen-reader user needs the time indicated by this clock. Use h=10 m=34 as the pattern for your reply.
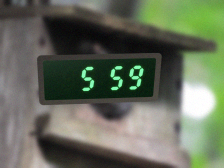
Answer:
h=5 m=59
